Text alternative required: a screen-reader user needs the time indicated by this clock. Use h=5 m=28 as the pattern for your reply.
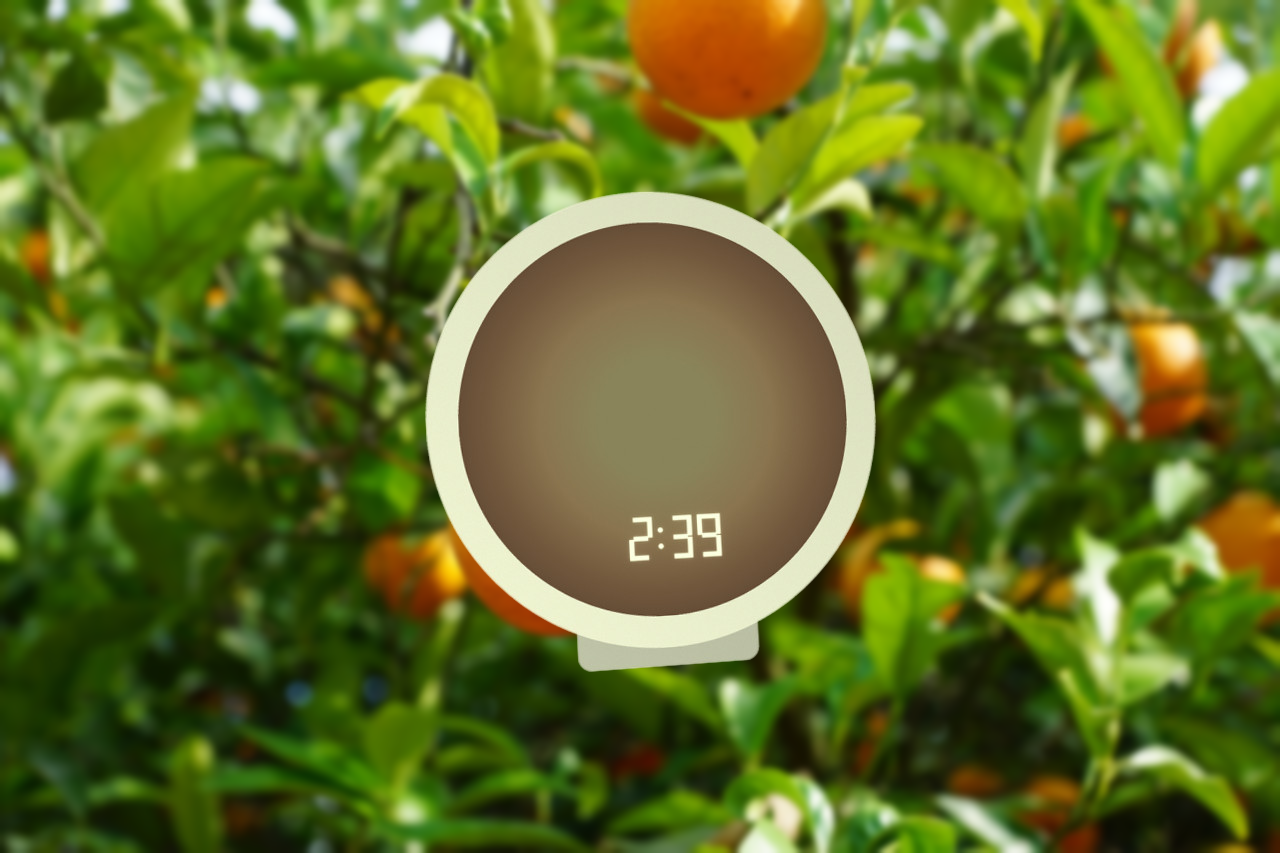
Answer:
h=2 m=39
